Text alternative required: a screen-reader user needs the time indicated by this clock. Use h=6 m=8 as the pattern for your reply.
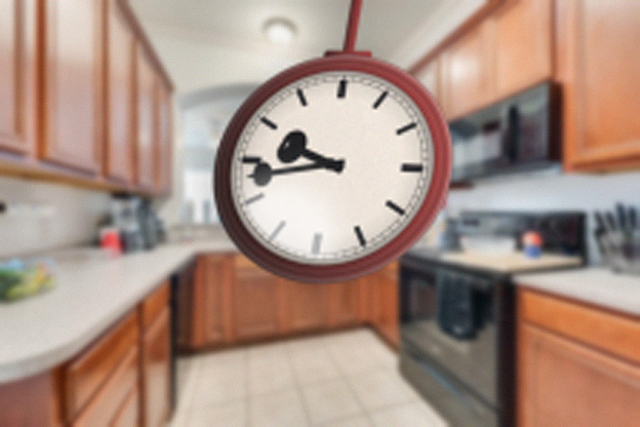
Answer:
h=9 m=43
